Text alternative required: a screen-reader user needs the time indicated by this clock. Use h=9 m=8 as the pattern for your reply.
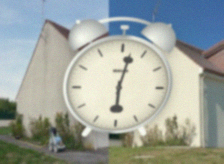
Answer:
h=6 m=2
